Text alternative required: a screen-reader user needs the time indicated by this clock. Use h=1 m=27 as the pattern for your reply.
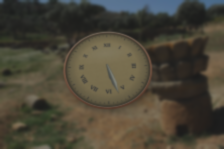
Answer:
h=5 m=27
